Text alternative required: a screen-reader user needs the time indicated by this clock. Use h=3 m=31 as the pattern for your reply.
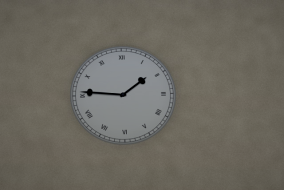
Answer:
h=1 m=46
